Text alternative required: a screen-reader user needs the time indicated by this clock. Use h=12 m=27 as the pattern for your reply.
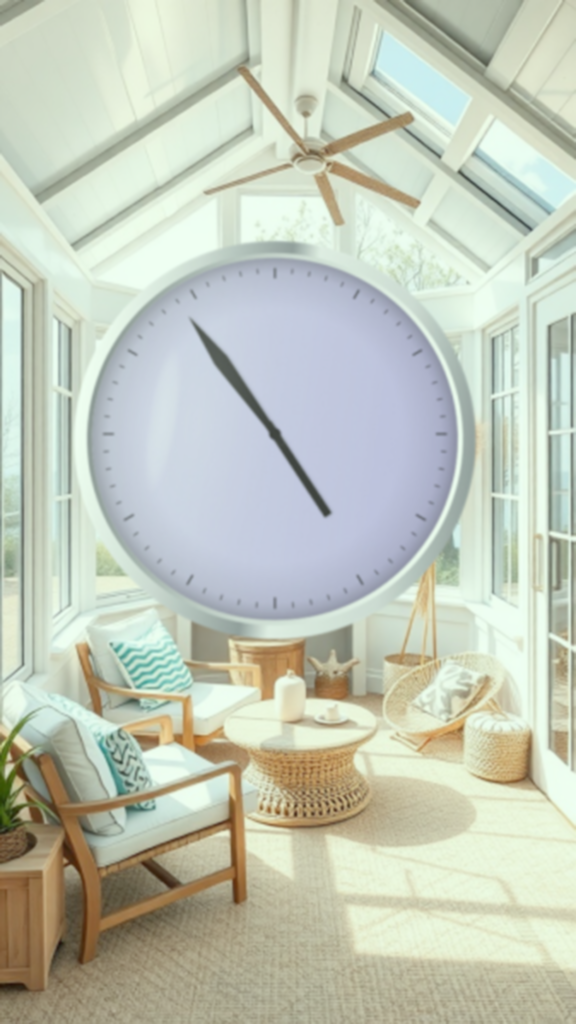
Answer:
h=4 m=54
